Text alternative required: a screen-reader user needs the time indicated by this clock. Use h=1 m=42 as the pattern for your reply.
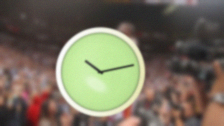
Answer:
h=10 m=13
